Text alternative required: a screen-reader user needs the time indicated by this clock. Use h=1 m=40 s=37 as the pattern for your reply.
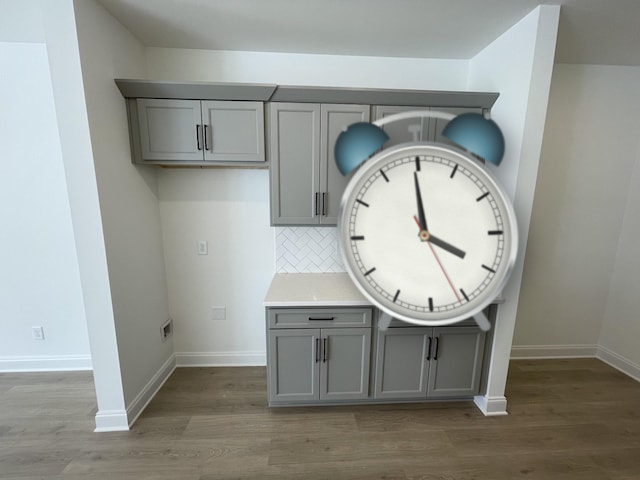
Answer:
h=3 m=59 s=26
